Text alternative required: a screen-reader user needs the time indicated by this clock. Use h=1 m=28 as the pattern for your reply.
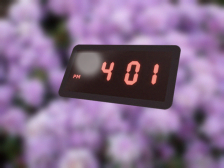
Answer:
h=4 m=1
